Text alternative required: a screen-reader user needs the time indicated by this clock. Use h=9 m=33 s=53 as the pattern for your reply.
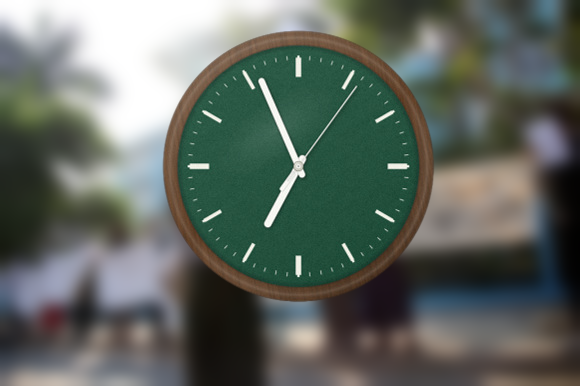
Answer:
h=6 m=56 s=6
